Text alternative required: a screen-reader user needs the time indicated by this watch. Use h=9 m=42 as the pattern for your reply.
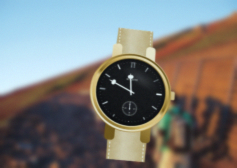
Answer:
h=11 m=49
